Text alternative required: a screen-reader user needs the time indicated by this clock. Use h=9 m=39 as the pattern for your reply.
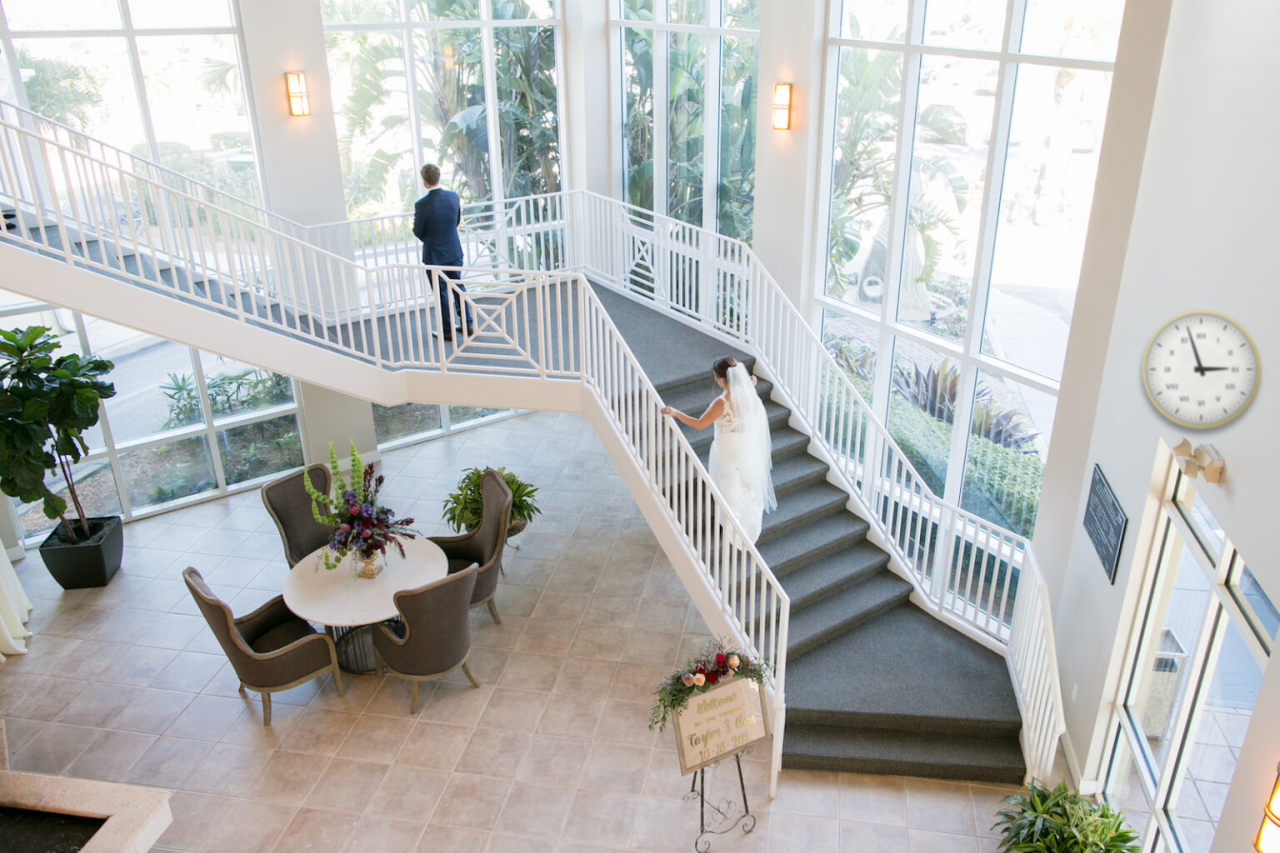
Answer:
h=2 m=57
